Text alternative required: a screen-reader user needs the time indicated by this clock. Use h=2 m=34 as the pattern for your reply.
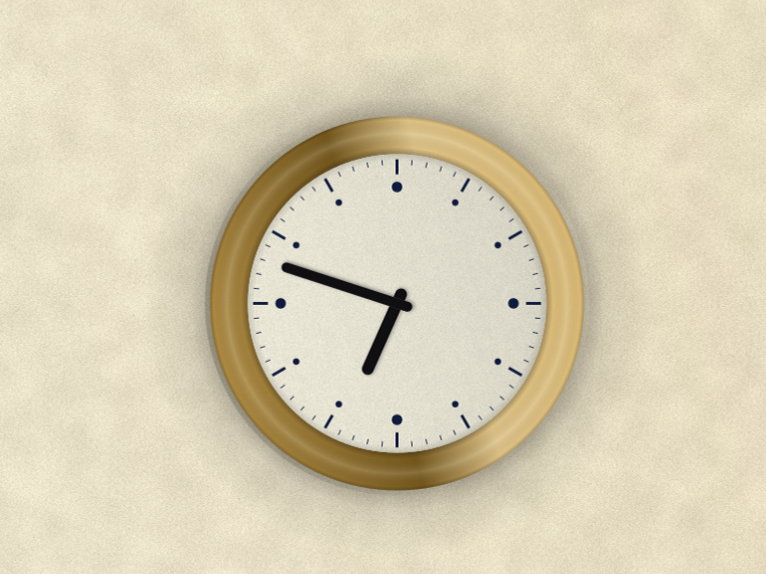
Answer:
h=6 m=48
